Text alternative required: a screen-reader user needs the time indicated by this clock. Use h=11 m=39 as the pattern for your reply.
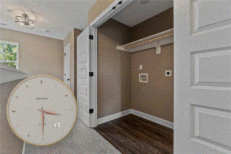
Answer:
h=3 m=30
